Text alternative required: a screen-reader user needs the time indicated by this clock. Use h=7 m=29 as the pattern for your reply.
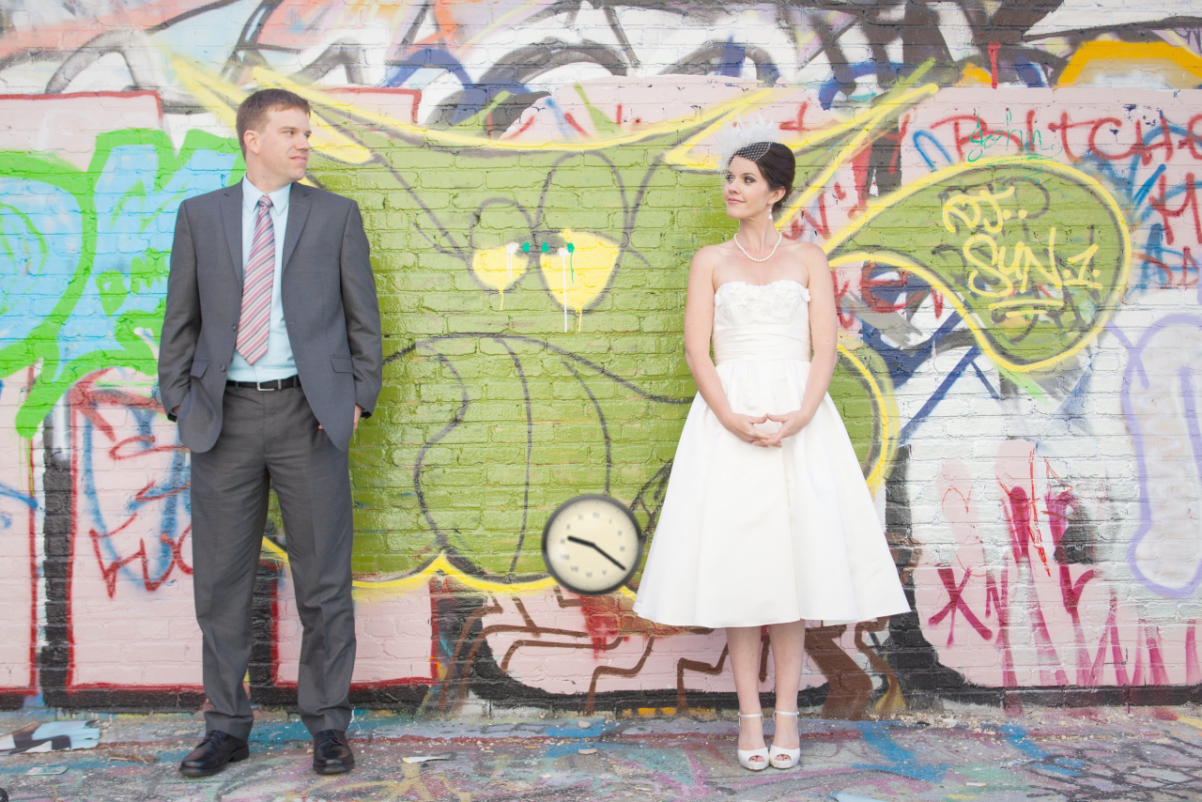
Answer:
h=9 m=20
